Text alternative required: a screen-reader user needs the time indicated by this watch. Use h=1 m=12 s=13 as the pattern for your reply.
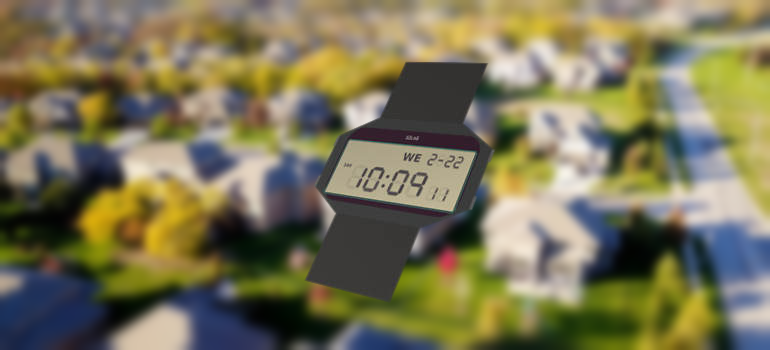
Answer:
h=10 m=9 s=11
